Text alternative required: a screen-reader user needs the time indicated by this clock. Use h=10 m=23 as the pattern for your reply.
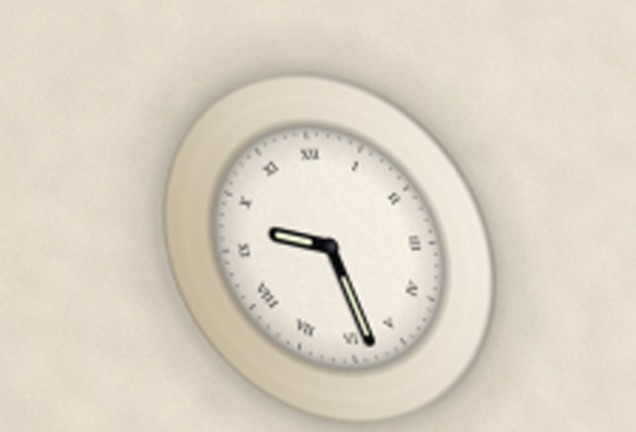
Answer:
h=9 m=28
